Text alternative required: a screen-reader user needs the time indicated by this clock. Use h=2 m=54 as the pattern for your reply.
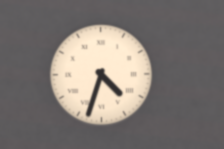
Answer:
h=4 m=33
